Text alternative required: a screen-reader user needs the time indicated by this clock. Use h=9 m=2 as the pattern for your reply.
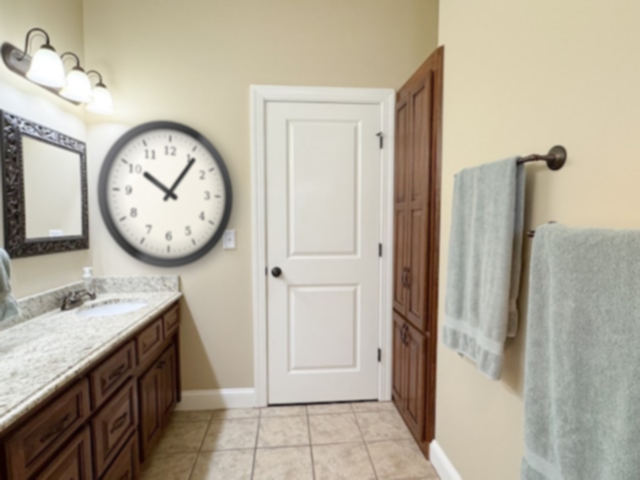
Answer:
h=10 m=6
